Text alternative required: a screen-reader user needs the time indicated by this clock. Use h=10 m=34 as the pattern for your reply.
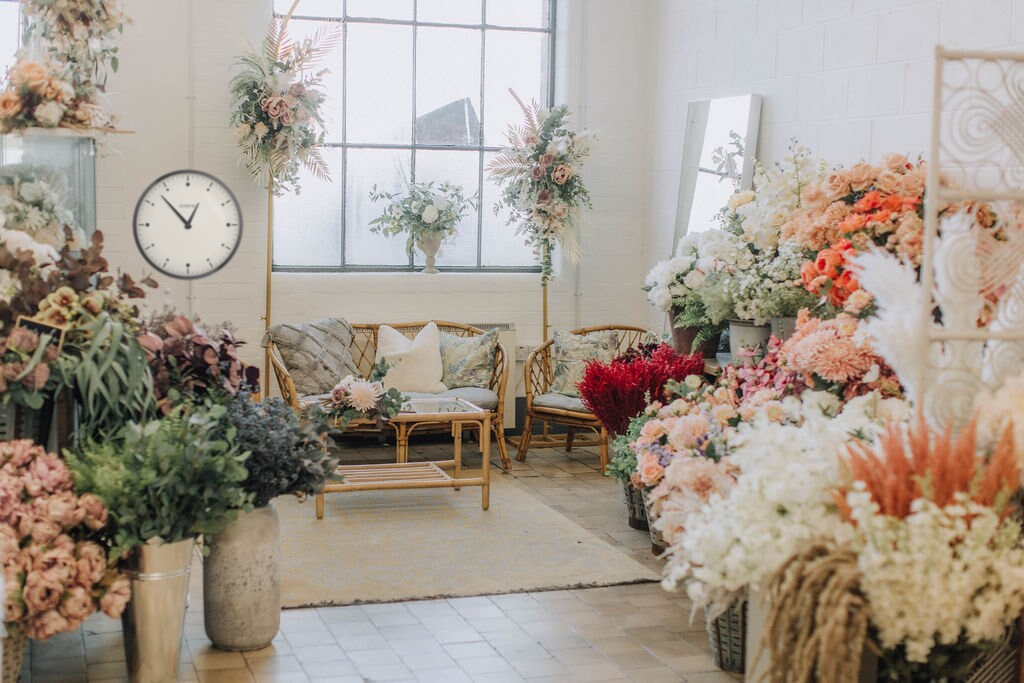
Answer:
h=12 m=53
